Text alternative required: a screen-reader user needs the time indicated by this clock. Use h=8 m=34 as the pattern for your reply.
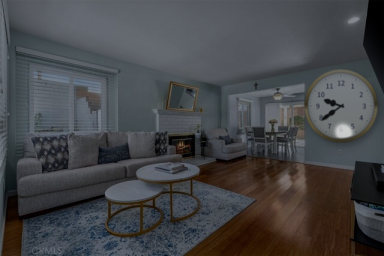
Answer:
h=9 m=39
